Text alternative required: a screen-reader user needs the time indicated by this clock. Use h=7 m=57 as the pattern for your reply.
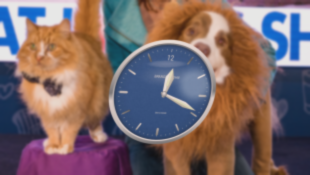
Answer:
h=12 m=19
